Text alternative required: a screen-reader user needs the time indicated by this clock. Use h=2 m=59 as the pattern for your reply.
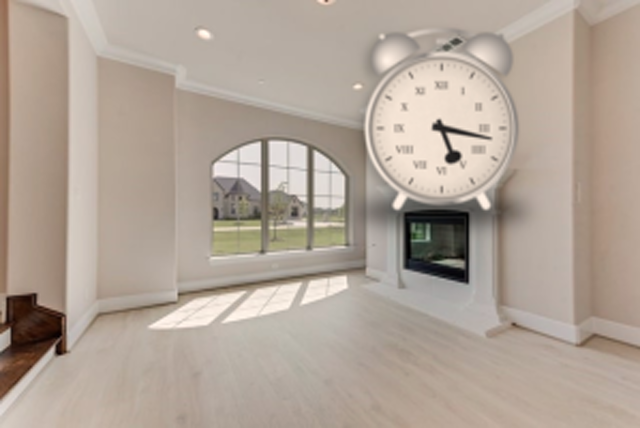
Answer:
h=5 m=17
